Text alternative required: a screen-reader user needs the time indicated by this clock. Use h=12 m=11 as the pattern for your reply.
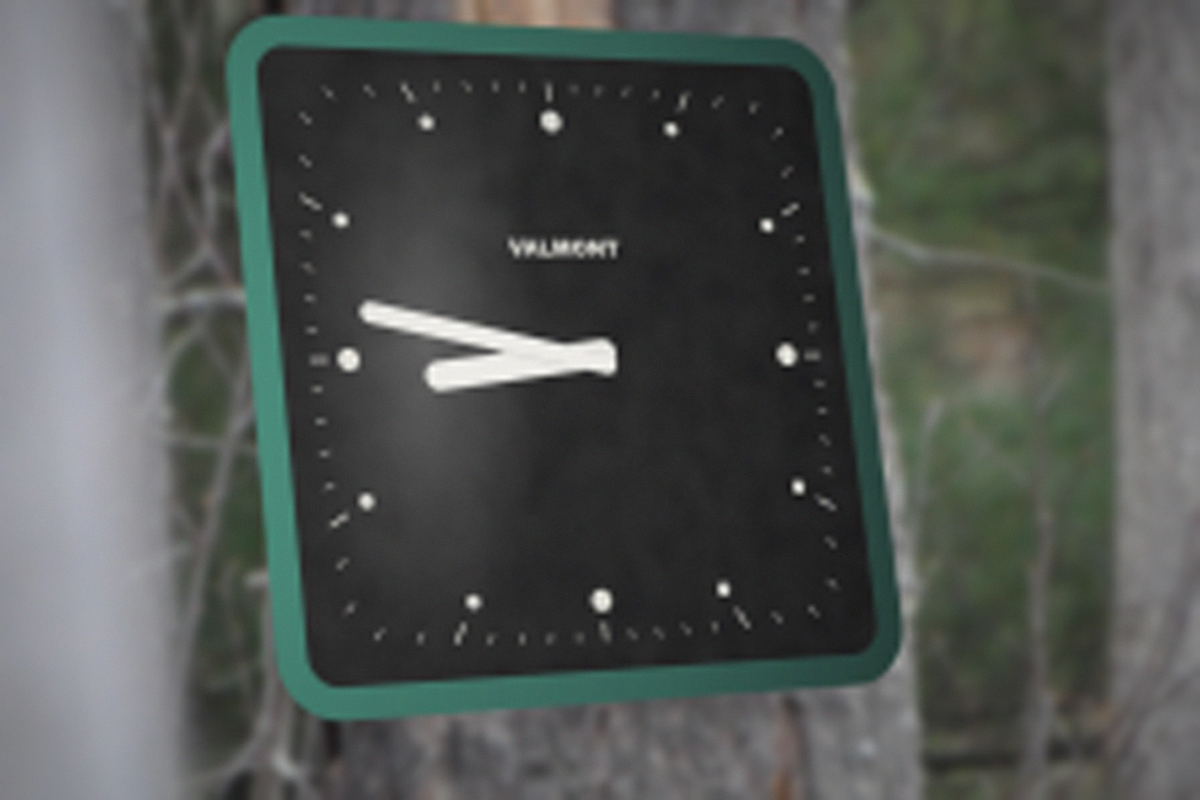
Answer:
h=8 m=47
